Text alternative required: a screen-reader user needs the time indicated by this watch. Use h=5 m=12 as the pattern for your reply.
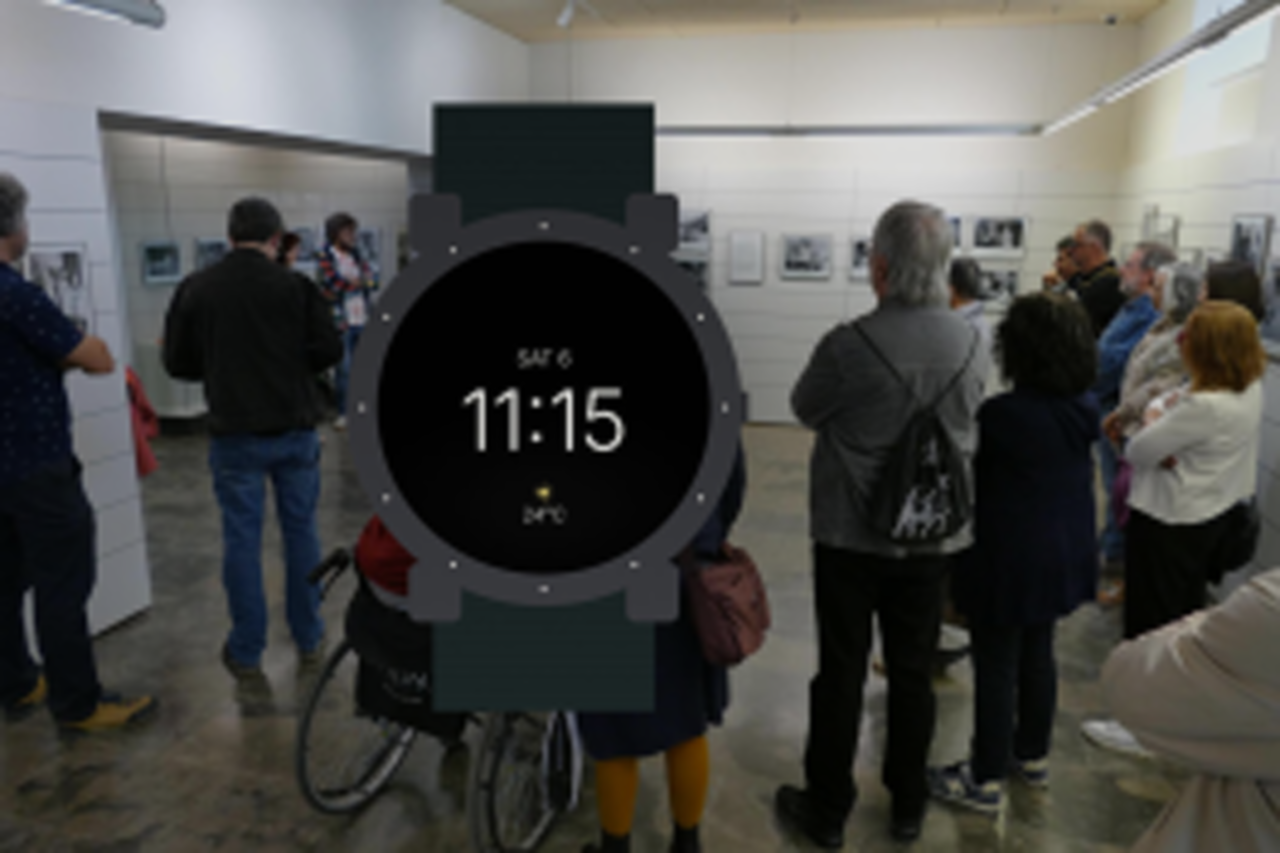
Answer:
h=11 m=15
